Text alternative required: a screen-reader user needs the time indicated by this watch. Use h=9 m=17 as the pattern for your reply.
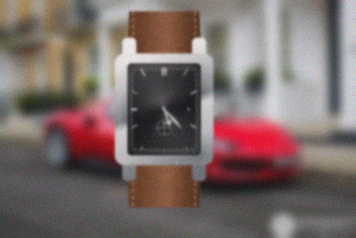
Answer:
h=5 m=23
